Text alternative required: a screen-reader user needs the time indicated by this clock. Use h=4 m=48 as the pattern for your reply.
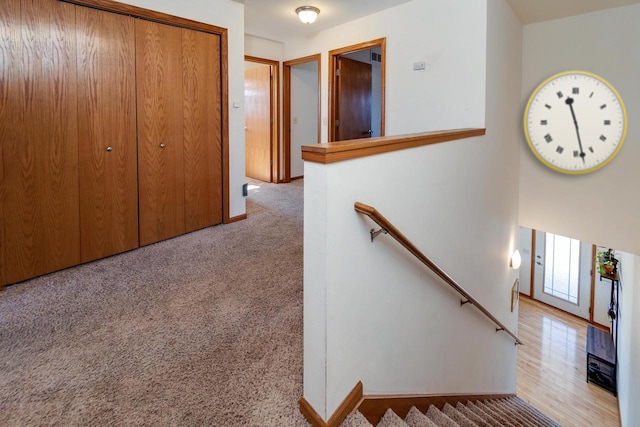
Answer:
h=11 m=28
